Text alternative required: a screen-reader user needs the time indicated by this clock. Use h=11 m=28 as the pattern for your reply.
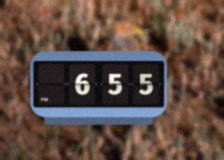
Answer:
h=6 m=55
